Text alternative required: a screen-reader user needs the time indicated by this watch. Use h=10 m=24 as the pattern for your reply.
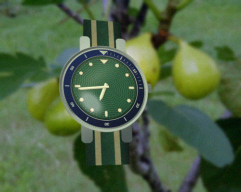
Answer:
h=6 m=44
